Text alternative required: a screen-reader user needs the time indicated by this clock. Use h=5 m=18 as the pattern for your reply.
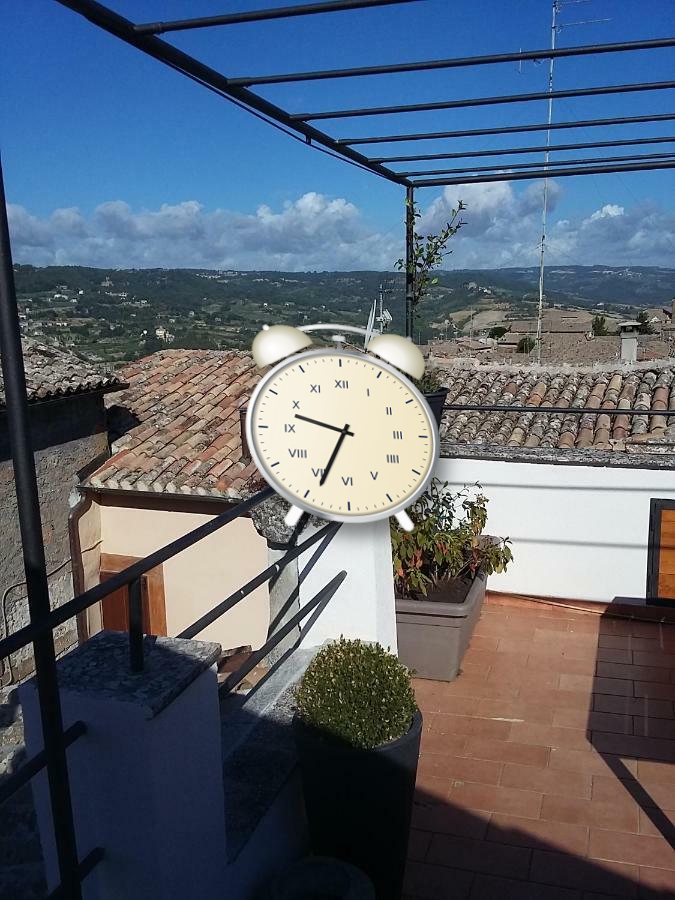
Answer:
h=9 m=34
